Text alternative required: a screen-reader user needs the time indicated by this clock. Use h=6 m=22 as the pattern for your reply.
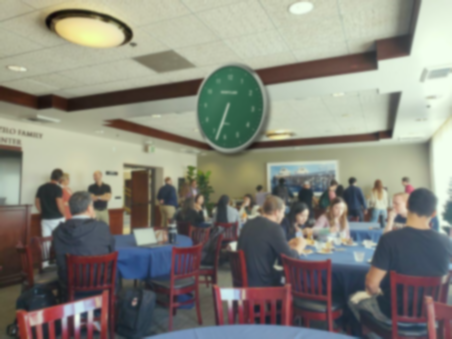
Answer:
h=6 m=33
